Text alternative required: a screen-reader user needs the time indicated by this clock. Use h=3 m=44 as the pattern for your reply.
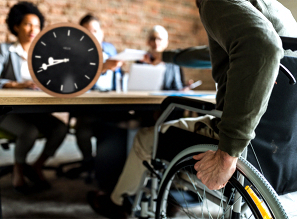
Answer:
h=8 m=41
